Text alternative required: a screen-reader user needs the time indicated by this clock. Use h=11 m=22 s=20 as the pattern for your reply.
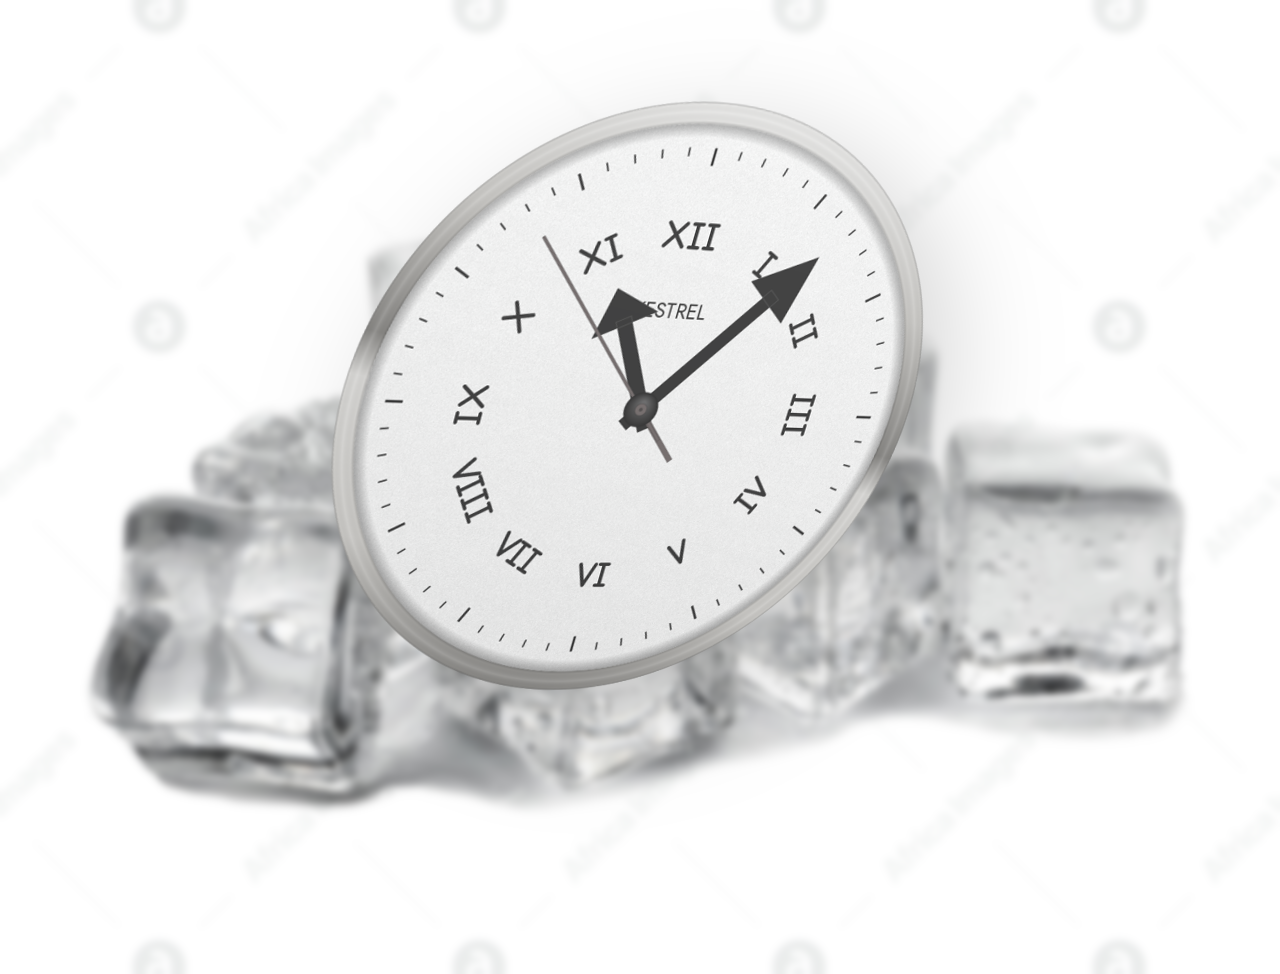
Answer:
h=11 m=6 s=53
